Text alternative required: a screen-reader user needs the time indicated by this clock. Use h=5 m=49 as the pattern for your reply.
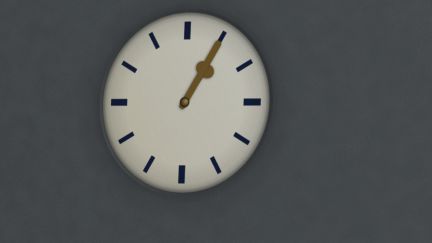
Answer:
h=1 m=5
